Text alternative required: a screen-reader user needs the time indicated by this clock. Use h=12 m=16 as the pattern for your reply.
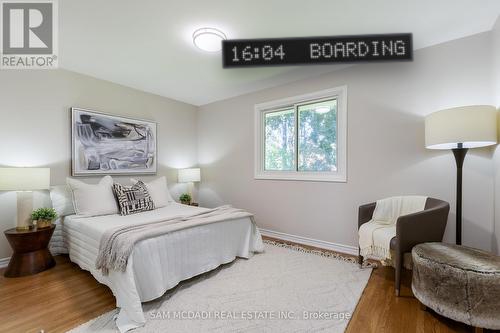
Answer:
h=16 m=4
